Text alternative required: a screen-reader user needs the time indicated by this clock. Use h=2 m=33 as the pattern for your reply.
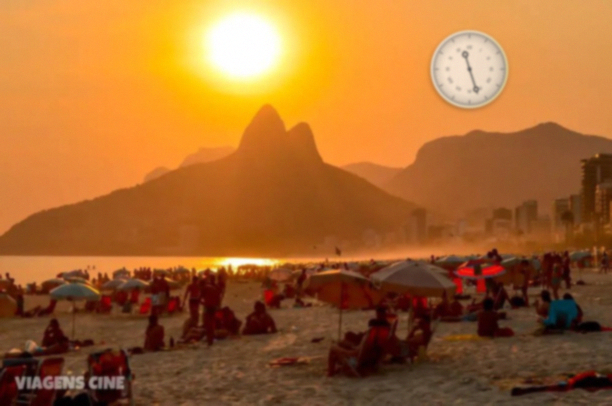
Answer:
h=11 m=27
